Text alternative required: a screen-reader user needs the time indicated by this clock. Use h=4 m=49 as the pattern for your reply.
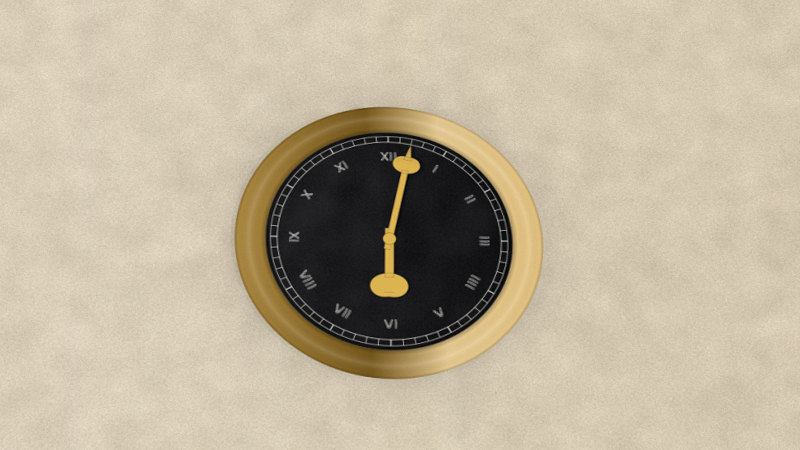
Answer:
h=6 m=2
